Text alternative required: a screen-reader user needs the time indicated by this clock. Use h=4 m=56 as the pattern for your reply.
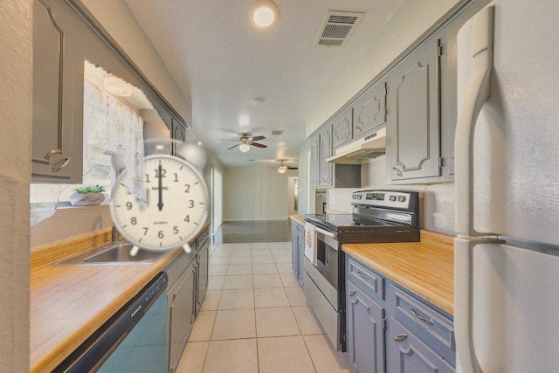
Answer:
h=12 m=0
